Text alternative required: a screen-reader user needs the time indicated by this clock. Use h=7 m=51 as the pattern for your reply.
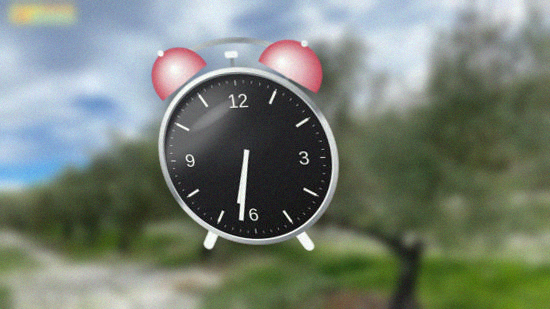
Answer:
h=6 m=32
